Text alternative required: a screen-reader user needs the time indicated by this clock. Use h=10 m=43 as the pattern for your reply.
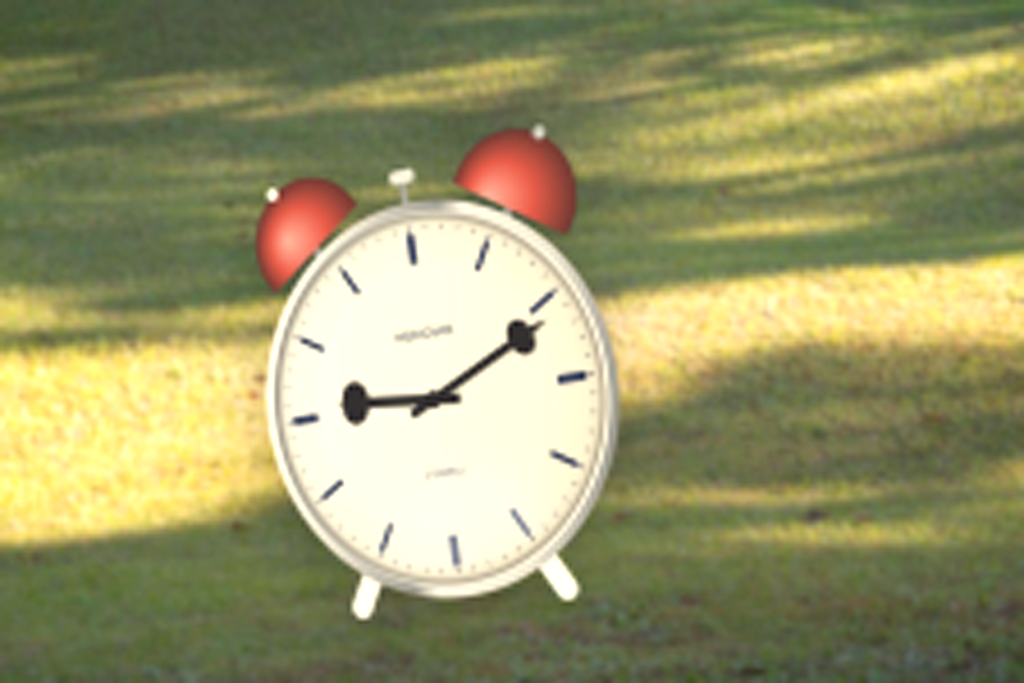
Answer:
h=9 m=11
